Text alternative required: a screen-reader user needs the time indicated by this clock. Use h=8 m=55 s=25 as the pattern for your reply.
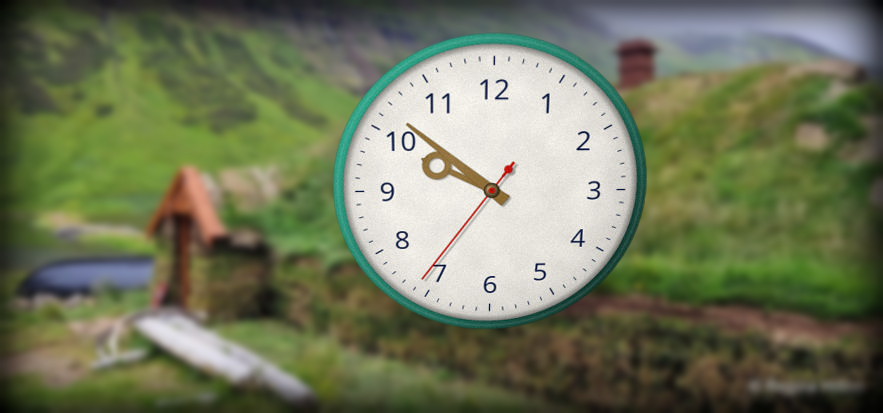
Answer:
h=9 m=51 s=36
